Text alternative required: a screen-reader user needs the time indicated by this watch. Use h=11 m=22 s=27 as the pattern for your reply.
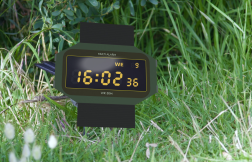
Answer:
h=16 m=2 s=36
